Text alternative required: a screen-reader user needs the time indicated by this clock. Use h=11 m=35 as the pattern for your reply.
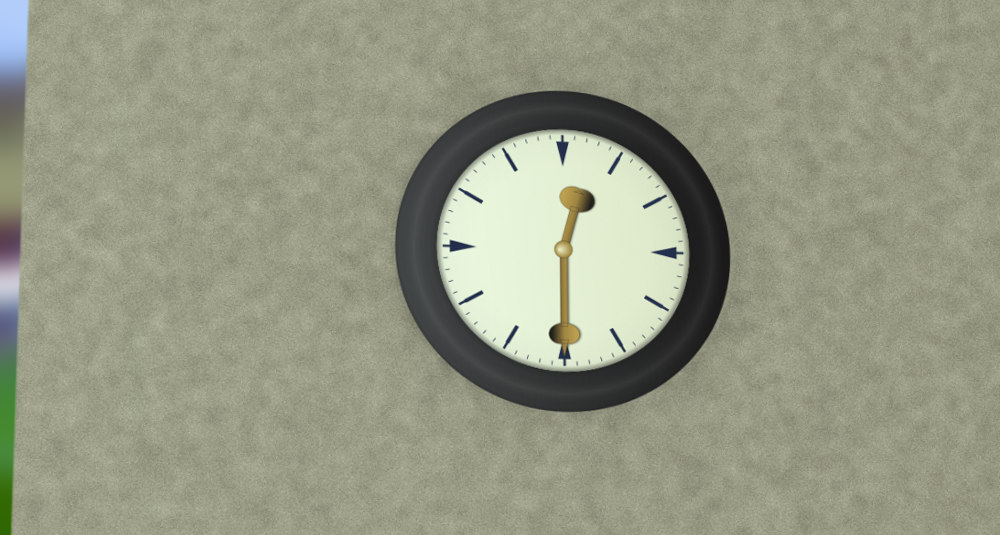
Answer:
h=12 m=30
